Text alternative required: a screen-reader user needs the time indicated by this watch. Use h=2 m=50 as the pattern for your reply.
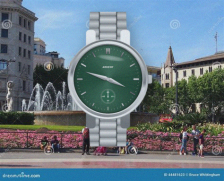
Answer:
h=3 m=48
